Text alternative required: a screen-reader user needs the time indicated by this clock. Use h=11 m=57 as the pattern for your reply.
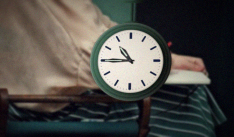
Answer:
h=10 m=45
